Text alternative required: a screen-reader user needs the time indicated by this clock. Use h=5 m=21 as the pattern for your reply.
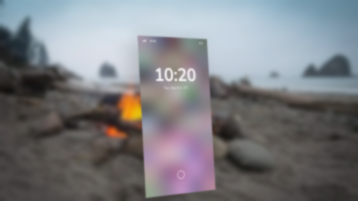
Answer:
h=10 m=20
